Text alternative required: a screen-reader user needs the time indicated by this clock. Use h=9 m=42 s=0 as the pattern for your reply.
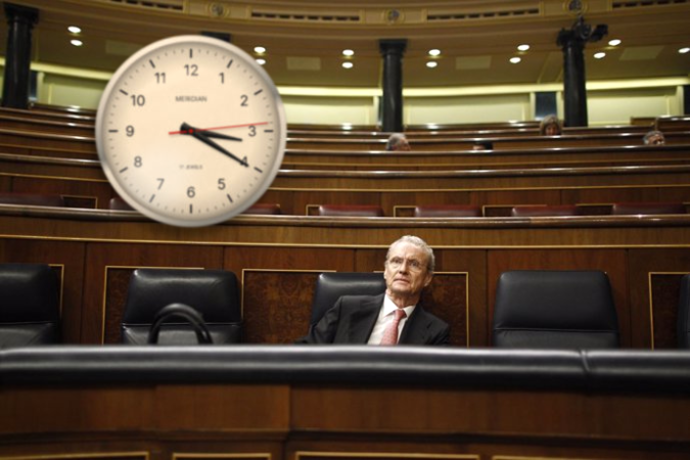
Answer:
h=3 m=20 s=14
